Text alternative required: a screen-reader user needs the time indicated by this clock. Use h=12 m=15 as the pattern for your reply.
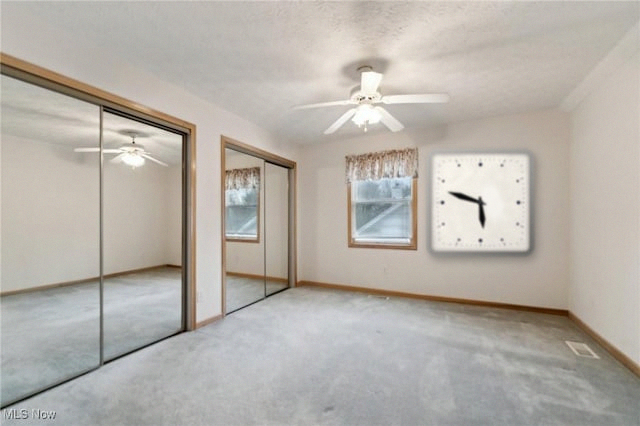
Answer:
h=5 m=48
